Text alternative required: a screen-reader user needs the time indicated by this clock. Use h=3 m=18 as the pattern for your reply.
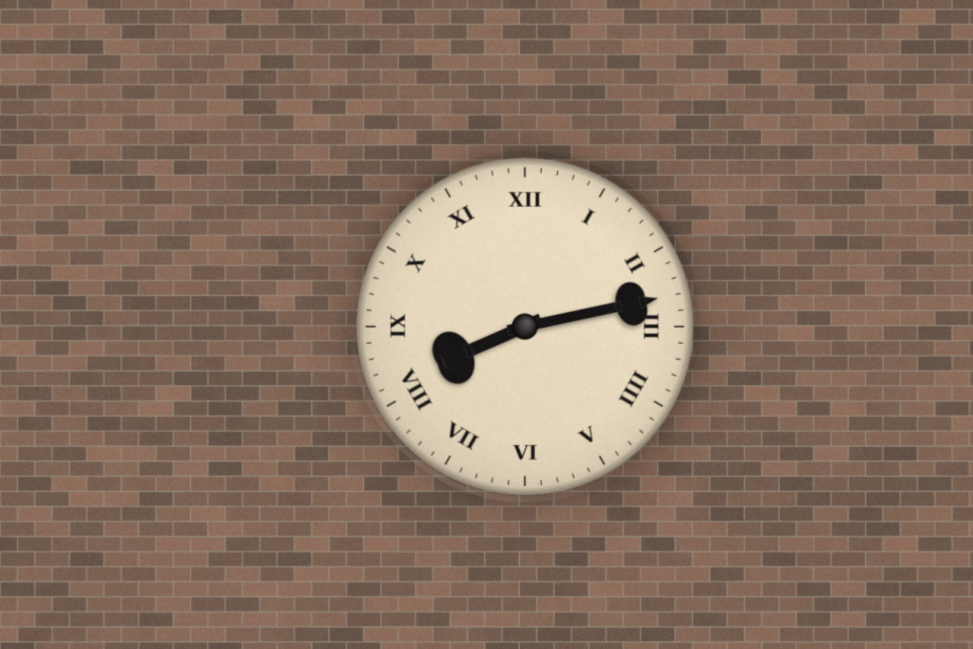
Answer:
h=8 m=13
